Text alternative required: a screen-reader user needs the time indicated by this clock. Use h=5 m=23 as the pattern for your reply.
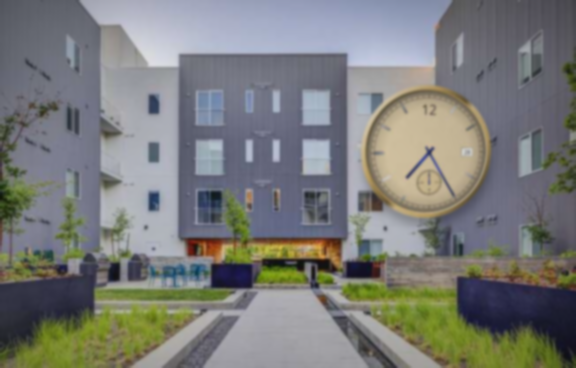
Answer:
h=7 m=25
